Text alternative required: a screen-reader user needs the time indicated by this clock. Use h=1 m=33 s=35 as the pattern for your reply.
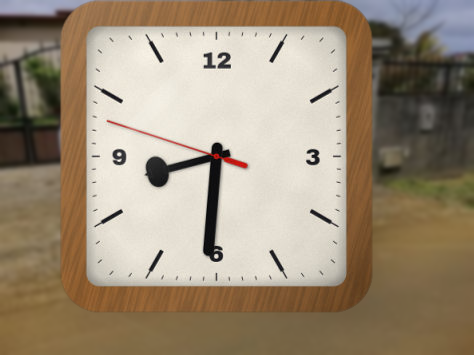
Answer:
h=8 m=30 s=48
